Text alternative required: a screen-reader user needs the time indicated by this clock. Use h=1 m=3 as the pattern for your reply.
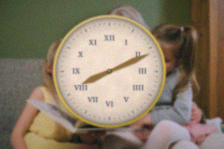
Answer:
h=8 m=11
